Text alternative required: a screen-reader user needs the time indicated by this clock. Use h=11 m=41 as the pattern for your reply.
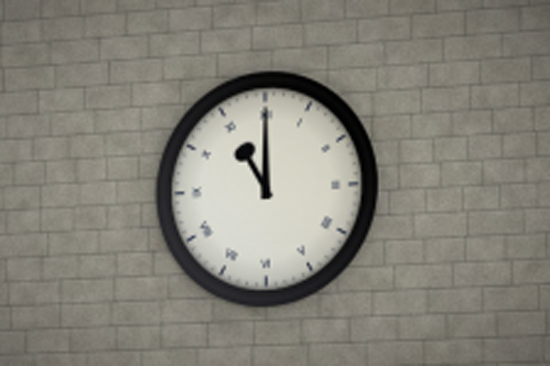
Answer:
h=11 m=0
